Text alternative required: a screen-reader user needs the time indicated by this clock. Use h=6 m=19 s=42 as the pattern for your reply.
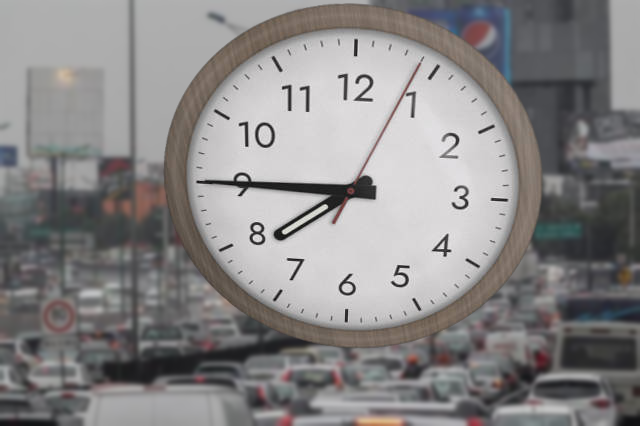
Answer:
h=7 m=45 s=4
